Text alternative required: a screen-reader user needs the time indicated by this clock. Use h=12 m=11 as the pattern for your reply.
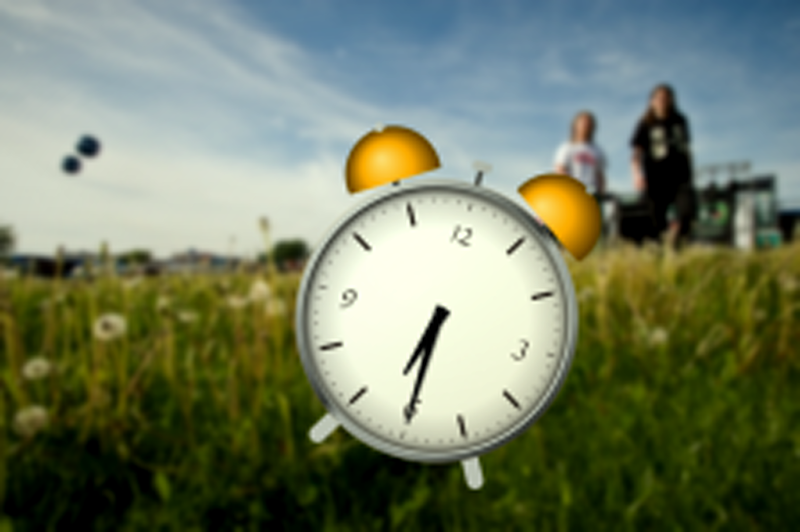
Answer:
h=6 m=30
